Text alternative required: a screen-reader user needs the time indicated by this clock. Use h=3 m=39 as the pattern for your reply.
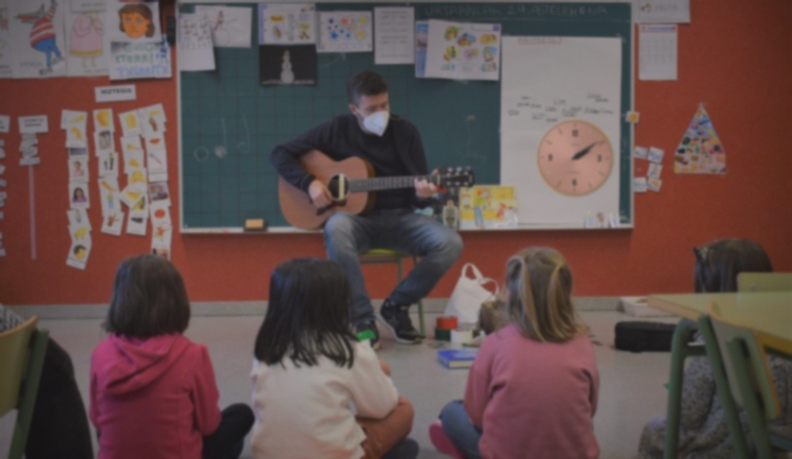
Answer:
h=2 m=9
